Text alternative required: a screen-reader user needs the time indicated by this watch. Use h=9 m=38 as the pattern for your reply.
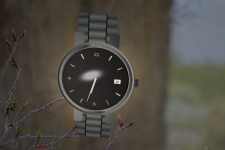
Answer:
h=6 m=33
